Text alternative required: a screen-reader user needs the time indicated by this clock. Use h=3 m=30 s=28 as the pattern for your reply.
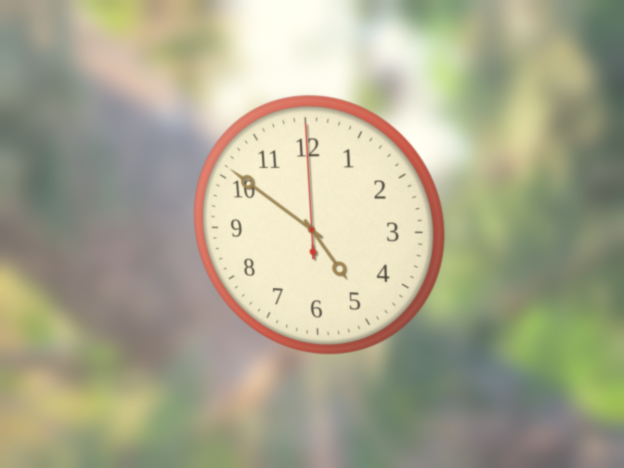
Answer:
h=4 m=51 s=0
